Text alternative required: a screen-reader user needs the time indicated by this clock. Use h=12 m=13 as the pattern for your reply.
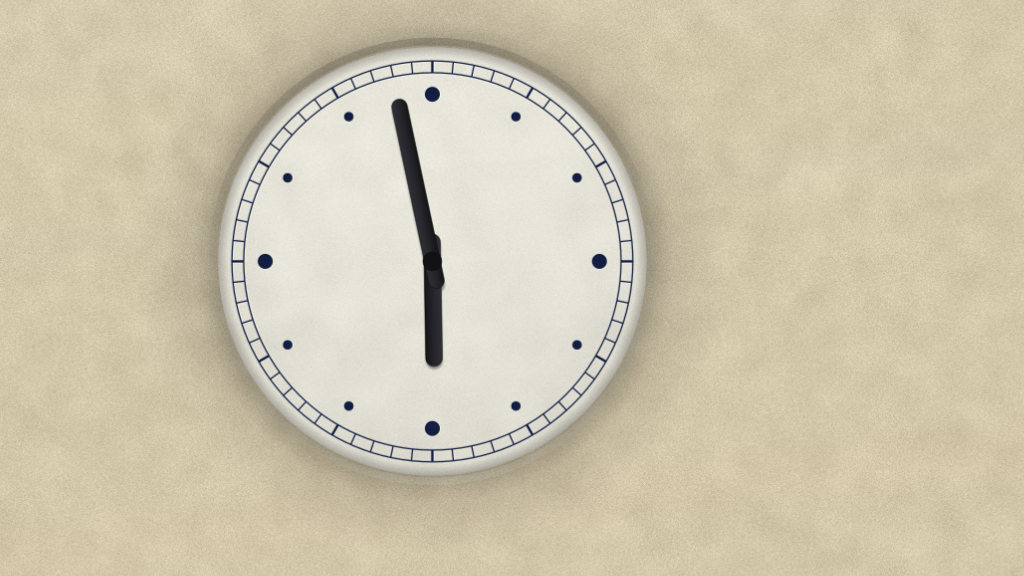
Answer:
h=5 m=58
